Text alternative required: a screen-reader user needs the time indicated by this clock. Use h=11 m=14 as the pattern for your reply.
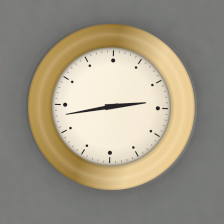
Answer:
h=2 m=43
